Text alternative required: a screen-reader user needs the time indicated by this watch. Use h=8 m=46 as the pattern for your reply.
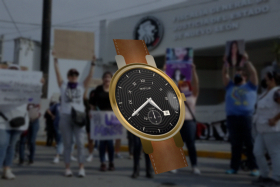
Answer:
h=4 m=40
